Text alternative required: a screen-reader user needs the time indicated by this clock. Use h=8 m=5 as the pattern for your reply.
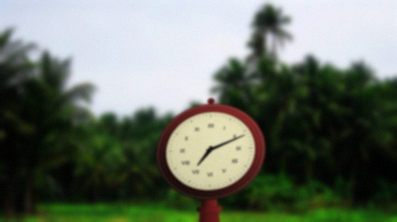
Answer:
h=7 m=11
